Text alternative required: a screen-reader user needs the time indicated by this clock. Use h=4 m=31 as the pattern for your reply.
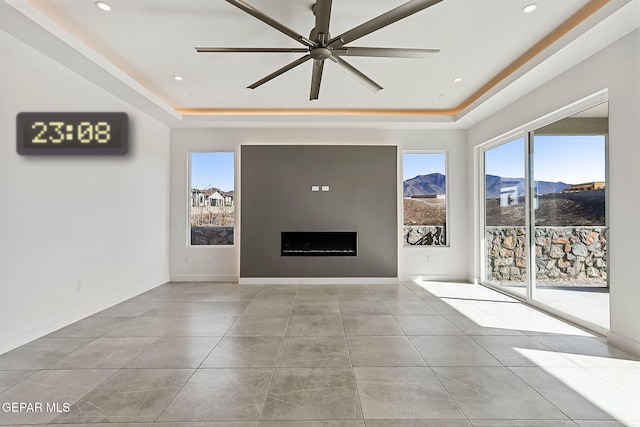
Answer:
h=23 m=8
